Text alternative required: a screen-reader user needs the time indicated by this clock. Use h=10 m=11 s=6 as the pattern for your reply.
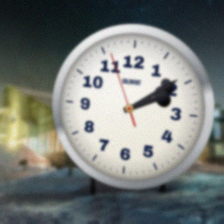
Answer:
h=2 m=8 s=56
